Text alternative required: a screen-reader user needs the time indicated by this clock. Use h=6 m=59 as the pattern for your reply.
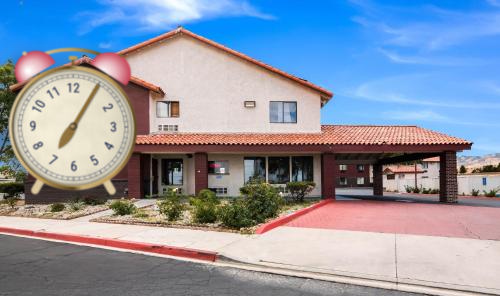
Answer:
h=7 m=5
